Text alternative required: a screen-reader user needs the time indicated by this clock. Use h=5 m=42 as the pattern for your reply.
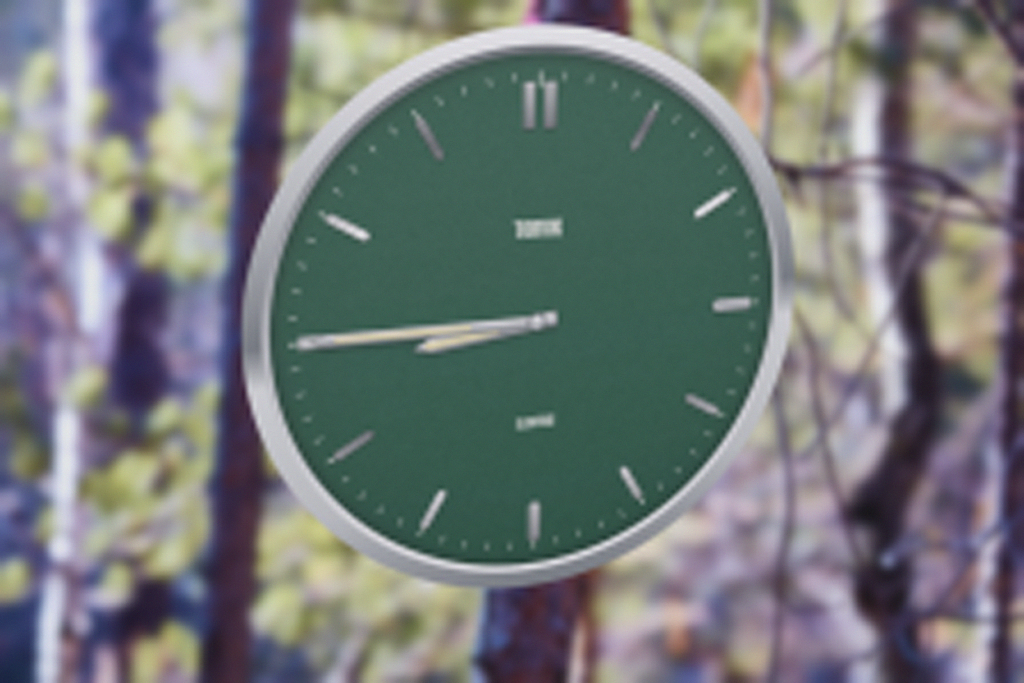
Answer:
h=8 m=45
